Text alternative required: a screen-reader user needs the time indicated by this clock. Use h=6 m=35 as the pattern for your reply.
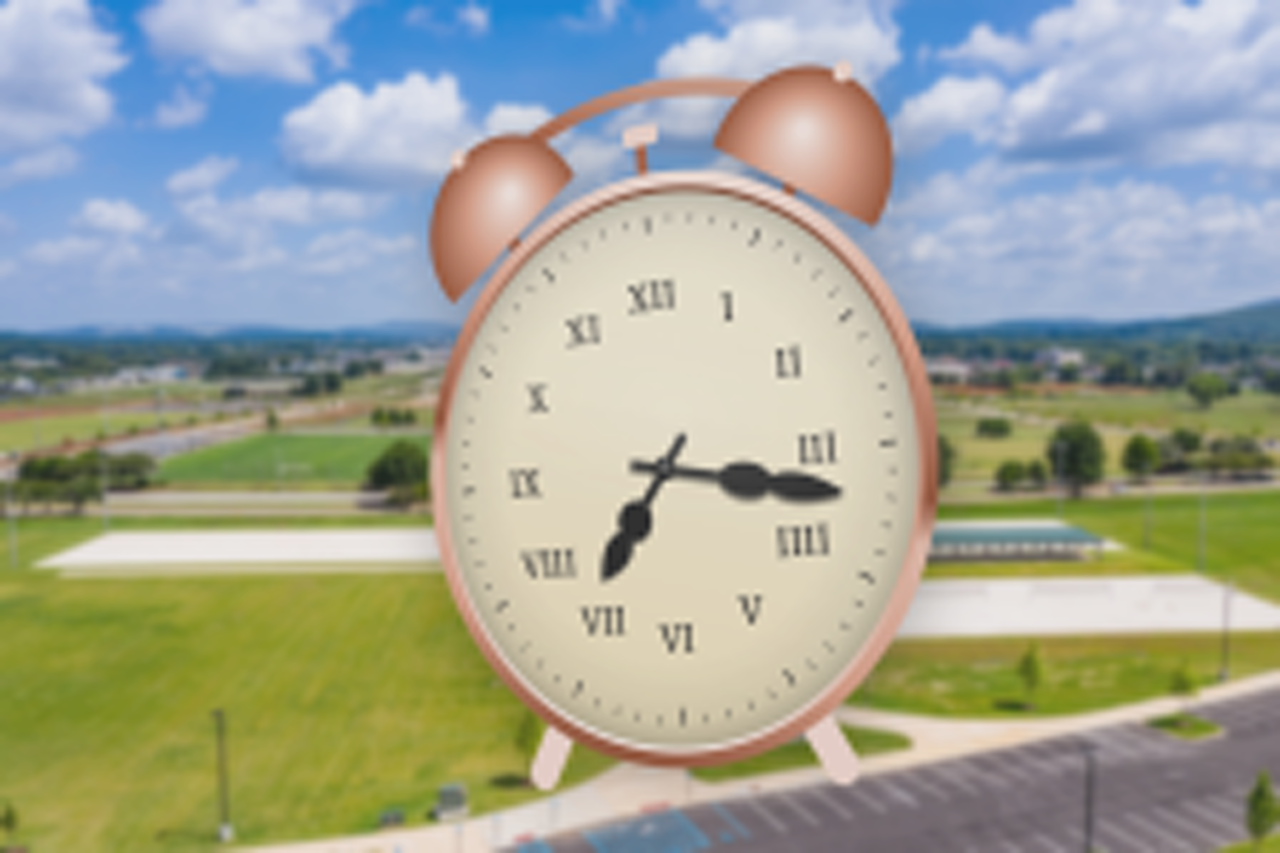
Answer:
h=7 m=17
